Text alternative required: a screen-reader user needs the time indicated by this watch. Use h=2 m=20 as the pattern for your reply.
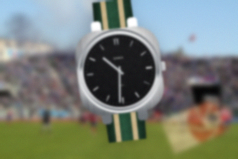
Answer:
h=10 m=31
